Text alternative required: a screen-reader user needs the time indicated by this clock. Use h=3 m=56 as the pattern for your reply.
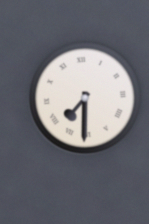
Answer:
h=7 m=31
